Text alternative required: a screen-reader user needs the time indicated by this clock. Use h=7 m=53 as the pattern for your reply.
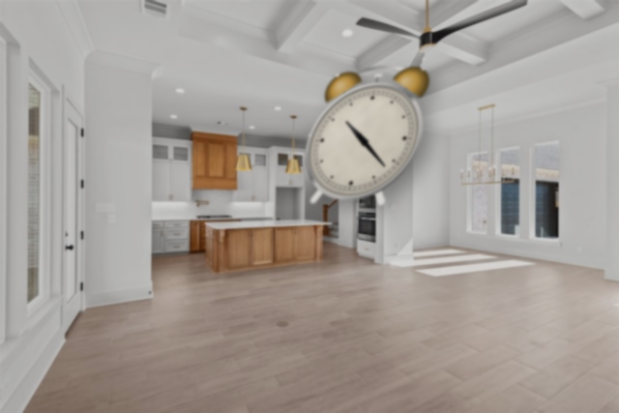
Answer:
h=10 m=22
